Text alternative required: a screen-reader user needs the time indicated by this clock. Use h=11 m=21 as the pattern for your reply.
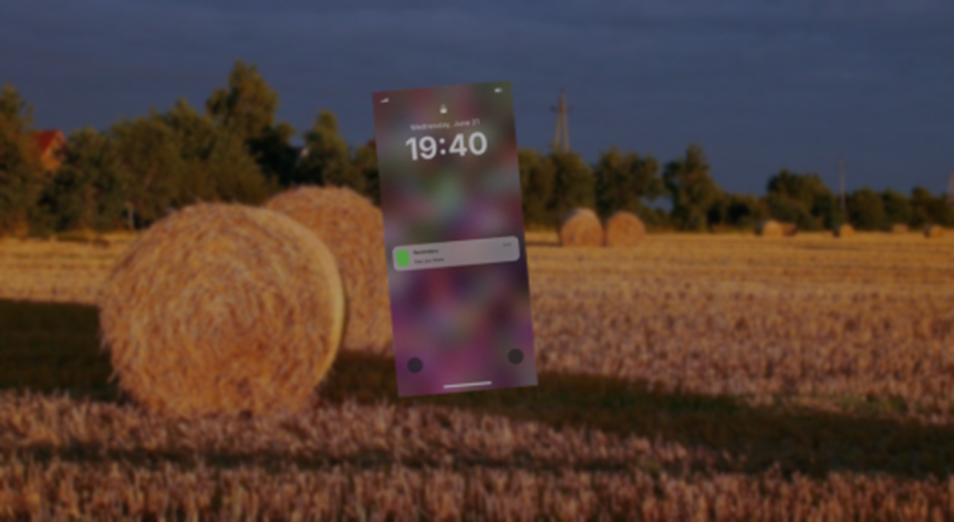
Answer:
h=19 m=40
